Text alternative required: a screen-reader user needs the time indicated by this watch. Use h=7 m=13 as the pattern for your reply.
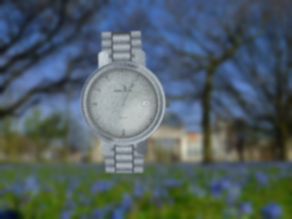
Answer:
h=12 m=4
